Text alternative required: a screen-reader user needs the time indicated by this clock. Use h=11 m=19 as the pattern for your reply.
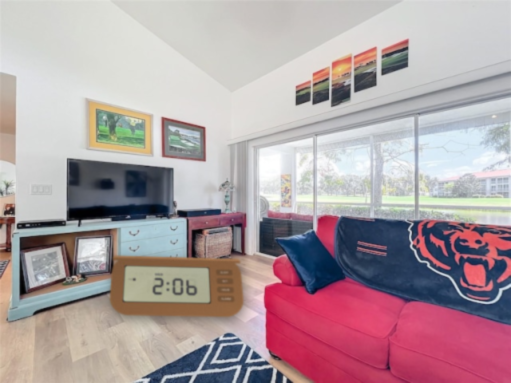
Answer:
h=2 m=6
